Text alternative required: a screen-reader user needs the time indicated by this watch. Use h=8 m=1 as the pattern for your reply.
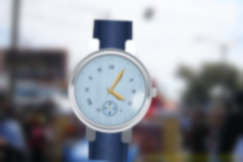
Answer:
h=4 m=5
